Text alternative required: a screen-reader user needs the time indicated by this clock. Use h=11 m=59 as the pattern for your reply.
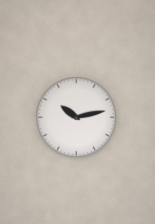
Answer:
h=10 m=13
